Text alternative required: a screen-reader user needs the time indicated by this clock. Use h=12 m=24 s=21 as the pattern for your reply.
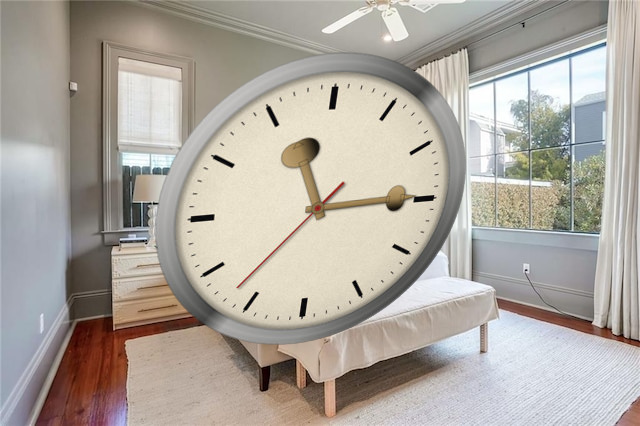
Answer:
h=11 m=14 s=37
